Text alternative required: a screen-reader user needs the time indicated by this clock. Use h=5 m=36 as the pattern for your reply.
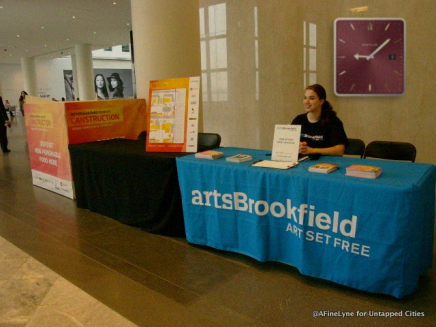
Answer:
h=9 m=8
